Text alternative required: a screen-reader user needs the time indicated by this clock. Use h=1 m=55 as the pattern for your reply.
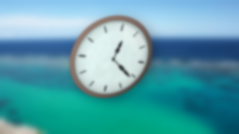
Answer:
h=12 m=21
